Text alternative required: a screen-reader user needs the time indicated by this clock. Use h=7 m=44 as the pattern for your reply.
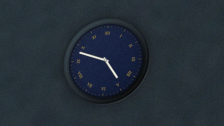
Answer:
h=4 m=48
